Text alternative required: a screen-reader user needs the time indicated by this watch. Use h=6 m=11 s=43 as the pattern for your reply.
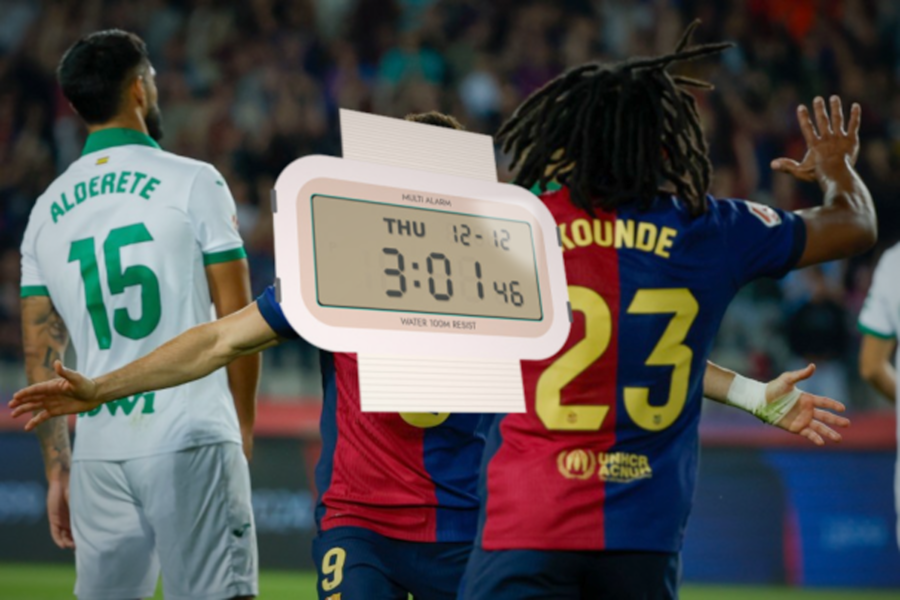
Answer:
h=3 m=1 s=46
